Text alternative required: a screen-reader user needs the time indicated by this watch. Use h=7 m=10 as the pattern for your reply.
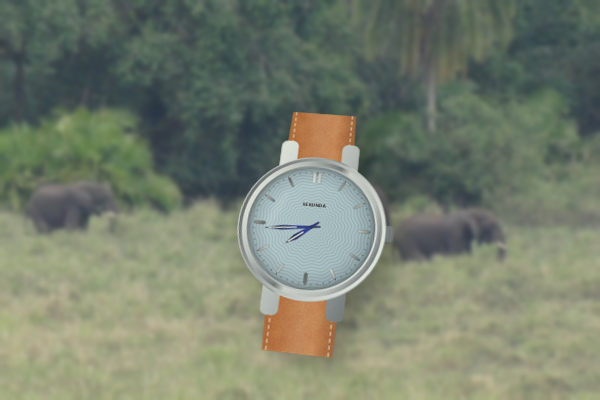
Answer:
h=7 m=44
